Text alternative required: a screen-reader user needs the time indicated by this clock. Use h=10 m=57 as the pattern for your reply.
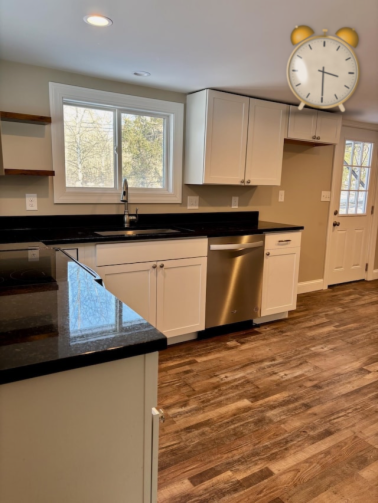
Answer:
h=3 m=30
